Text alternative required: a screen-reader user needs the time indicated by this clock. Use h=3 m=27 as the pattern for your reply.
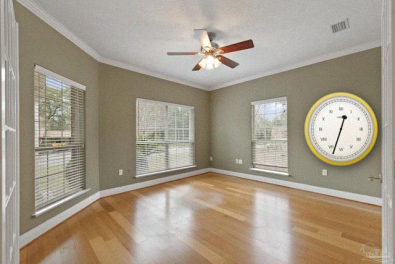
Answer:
h=12 m=33
